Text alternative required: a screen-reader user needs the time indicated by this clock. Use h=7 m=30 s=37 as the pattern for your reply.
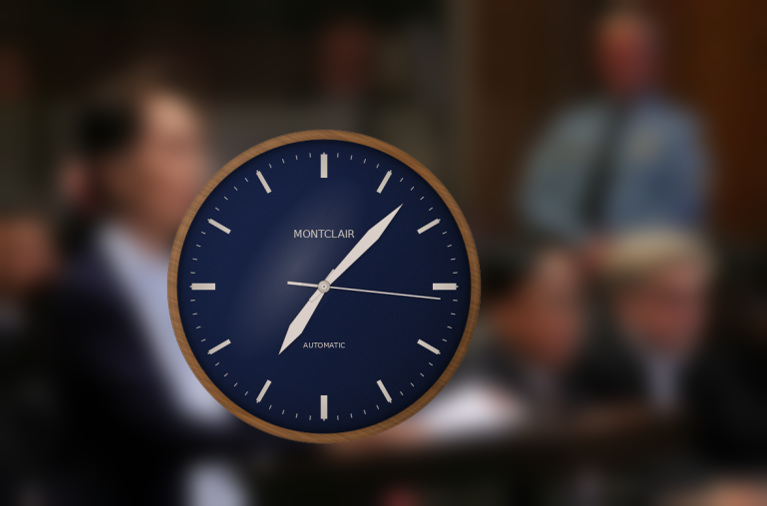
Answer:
h=7 m=7 s=16
